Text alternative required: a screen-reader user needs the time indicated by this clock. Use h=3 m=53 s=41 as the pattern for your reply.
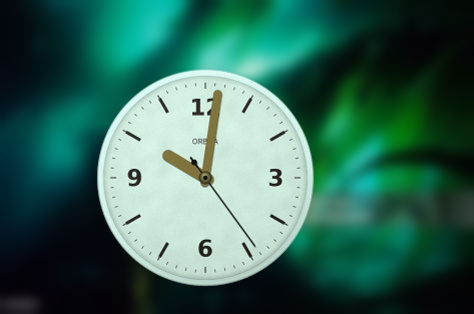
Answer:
h=10 m=1 s=24
